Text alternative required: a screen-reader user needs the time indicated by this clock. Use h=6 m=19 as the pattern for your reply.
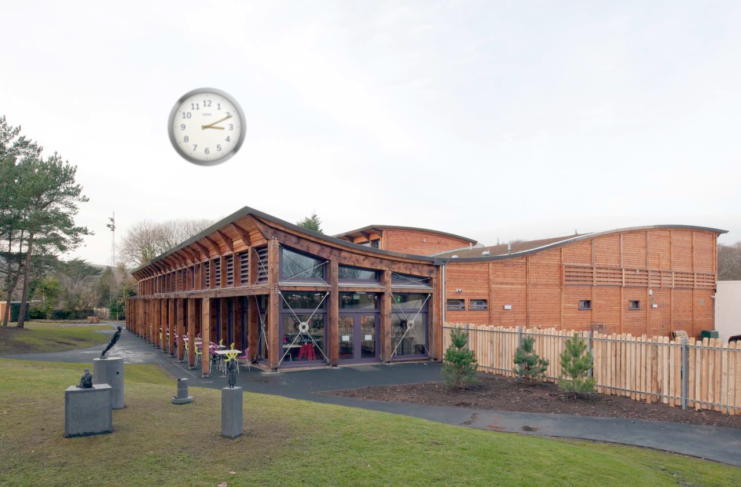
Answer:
h=3 m=11
